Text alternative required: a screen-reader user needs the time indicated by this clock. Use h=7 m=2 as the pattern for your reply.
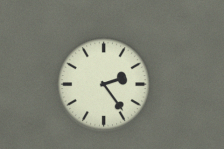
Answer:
h=2 m=24
